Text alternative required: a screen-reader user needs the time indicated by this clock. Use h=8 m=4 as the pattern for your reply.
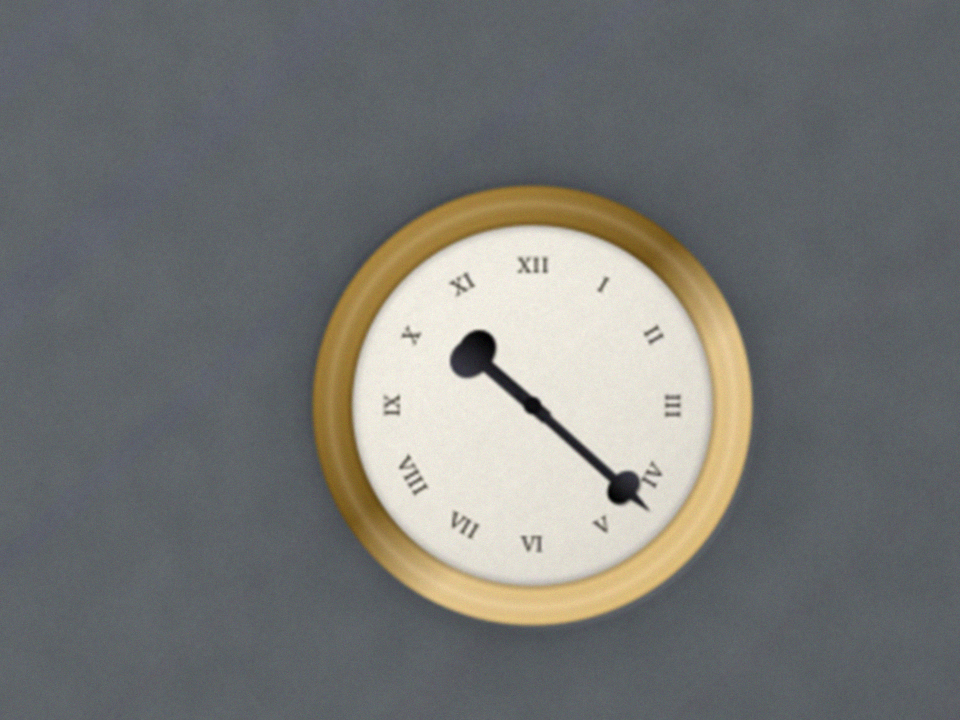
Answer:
h=10 m=22
